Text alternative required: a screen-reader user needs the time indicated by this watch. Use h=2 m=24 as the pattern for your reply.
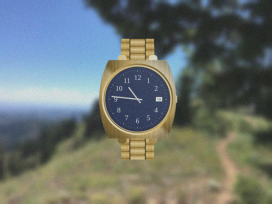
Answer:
h=10 m=46
